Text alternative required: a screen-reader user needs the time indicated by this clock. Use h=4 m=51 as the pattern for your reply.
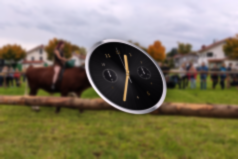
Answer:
h=12 m=35
